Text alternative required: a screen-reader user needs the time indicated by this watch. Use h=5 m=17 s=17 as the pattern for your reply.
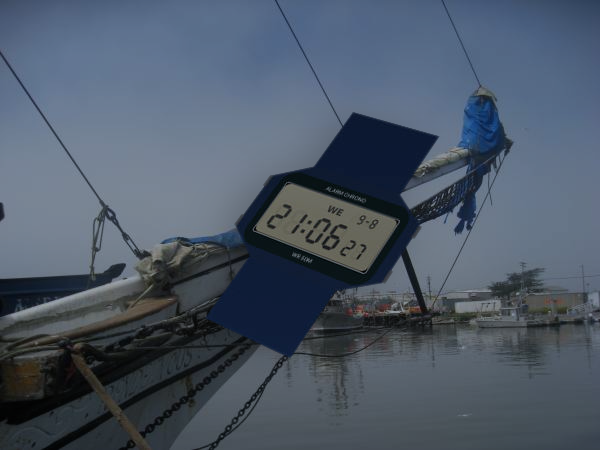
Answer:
h=21 m=6 s=27
